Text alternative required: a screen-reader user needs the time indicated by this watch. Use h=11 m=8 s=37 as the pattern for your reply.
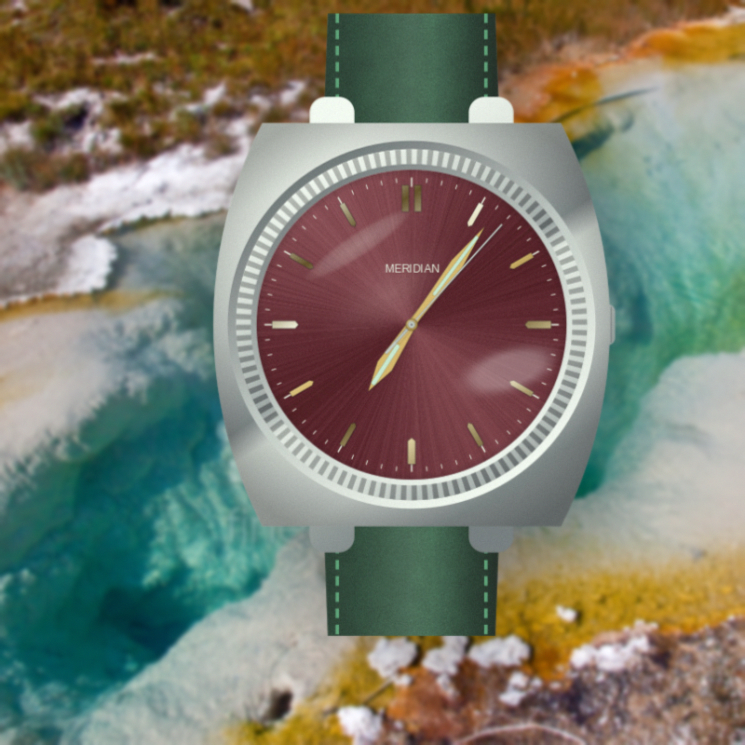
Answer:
h=7 m=6 s=7
